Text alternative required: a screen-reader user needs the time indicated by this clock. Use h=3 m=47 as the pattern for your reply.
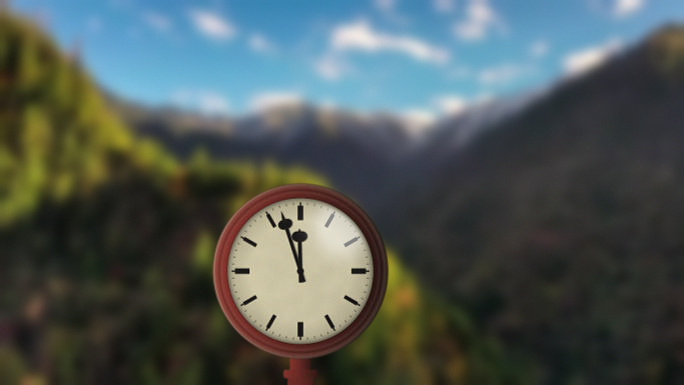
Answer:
h=11 m=57
